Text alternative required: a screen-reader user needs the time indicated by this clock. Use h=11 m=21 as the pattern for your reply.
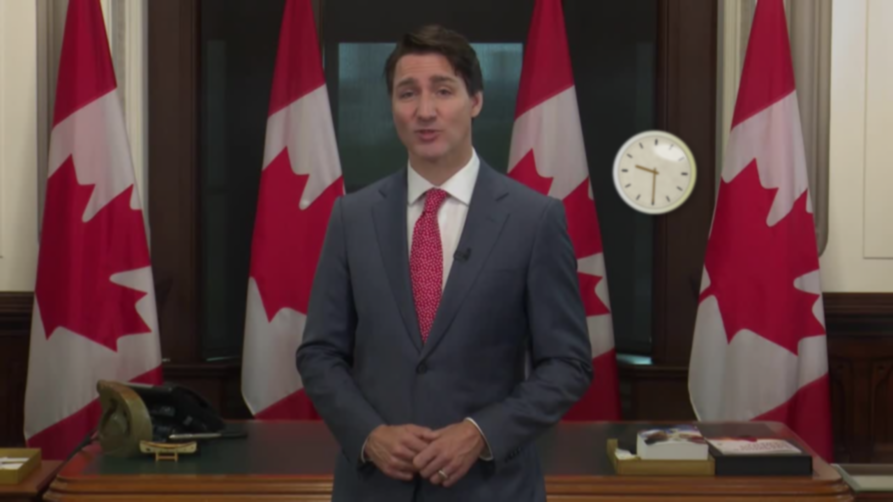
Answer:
h=9 m=30
